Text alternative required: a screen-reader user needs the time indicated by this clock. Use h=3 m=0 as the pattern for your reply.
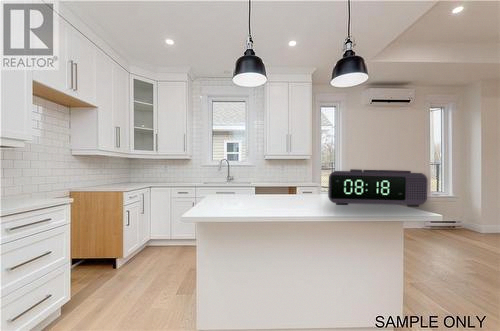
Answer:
h=8 m=18
